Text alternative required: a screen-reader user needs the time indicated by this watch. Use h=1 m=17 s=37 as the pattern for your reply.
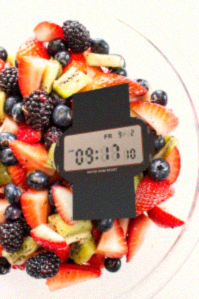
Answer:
h=9 m=17 s=10
